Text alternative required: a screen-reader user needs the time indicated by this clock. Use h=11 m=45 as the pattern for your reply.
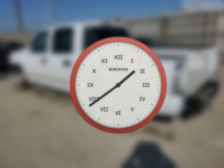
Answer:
h=1 m=39
